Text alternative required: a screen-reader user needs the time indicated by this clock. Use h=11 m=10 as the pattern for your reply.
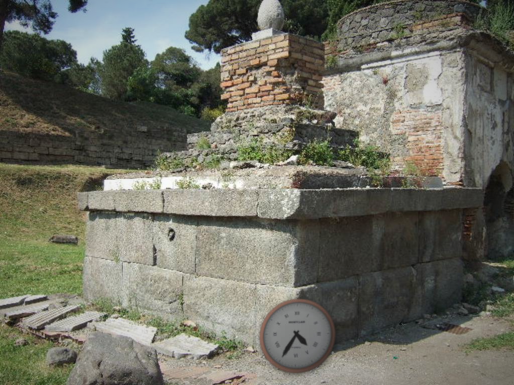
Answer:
h=4 m=35
